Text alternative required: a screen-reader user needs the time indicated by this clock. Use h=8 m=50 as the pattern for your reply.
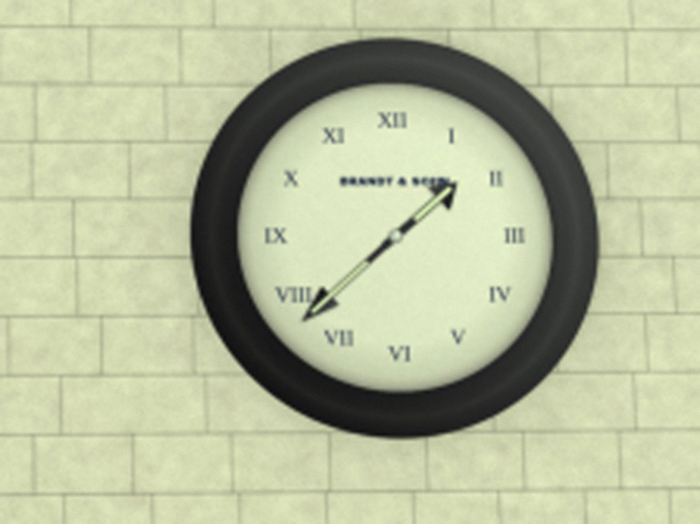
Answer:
h=1 m=38
